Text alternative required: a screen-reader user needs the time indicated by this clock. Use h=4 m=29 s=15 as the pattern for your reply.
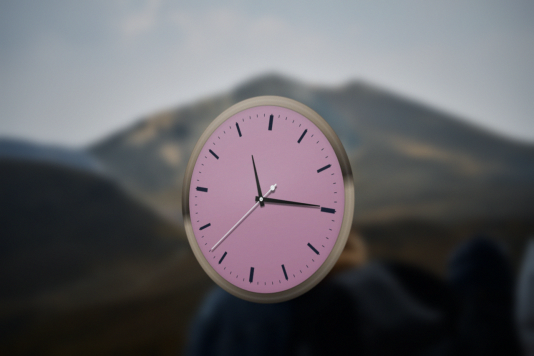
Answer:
h=11 m=14 s=37
